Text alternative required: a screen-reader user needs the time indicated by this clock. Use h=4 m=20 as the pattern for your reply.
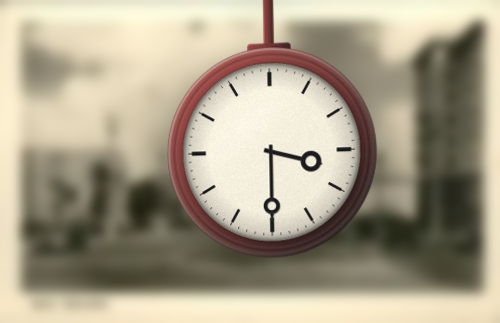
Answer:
h=3 m=30
